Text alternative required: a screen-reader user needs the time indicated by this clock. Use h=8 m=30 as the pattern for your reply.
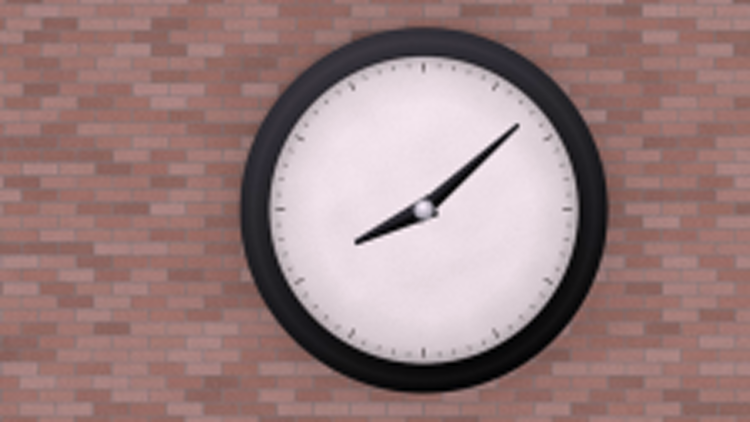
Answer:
h=8 m=8
